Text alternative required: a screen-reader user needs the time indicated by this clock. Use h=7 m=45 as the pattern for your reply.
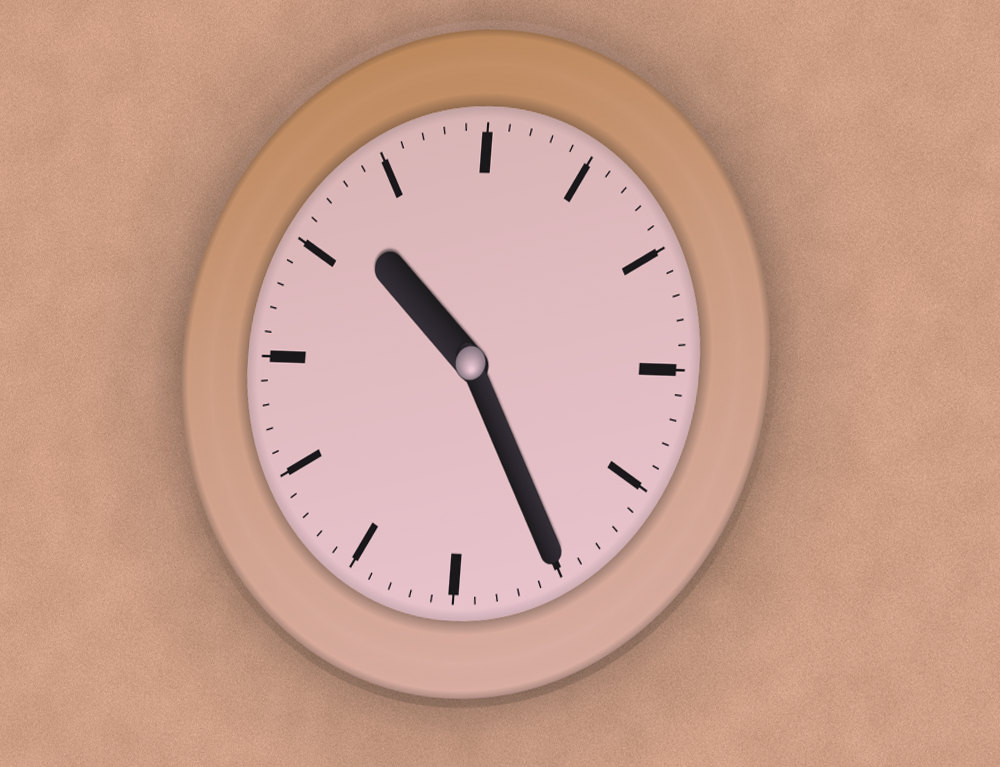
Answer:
h=10 m=25
